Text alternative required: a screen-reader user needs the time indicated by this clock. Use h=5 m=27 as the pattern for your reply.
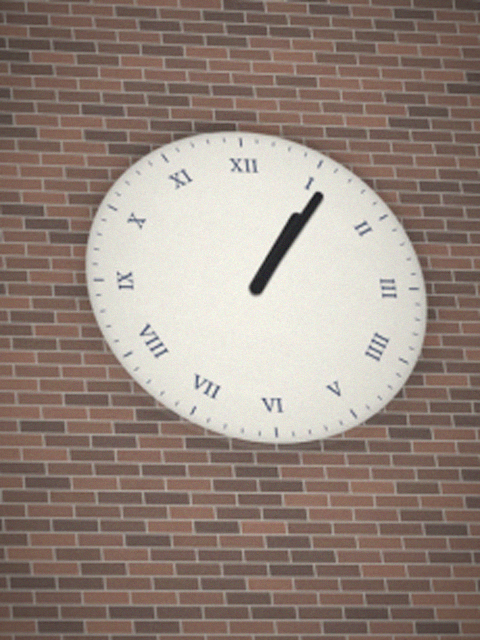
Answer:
h=1 m=6
